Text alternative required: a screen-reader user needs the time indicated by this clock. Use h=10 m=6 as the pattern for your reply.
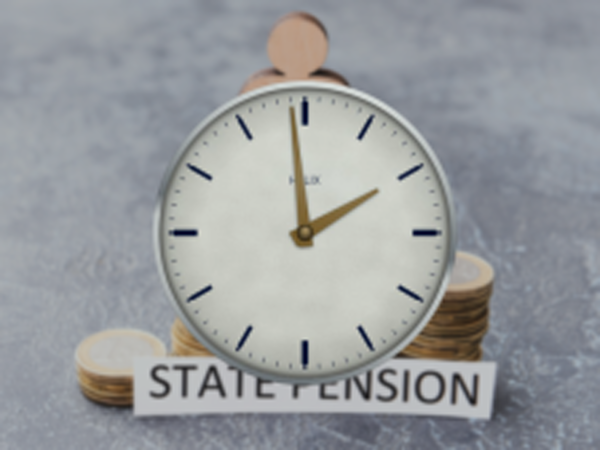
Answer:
h=1 m=59
